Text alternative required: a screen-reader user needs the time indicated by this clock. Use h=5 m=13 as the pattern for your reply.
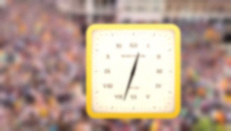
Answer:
h=12 m=33
